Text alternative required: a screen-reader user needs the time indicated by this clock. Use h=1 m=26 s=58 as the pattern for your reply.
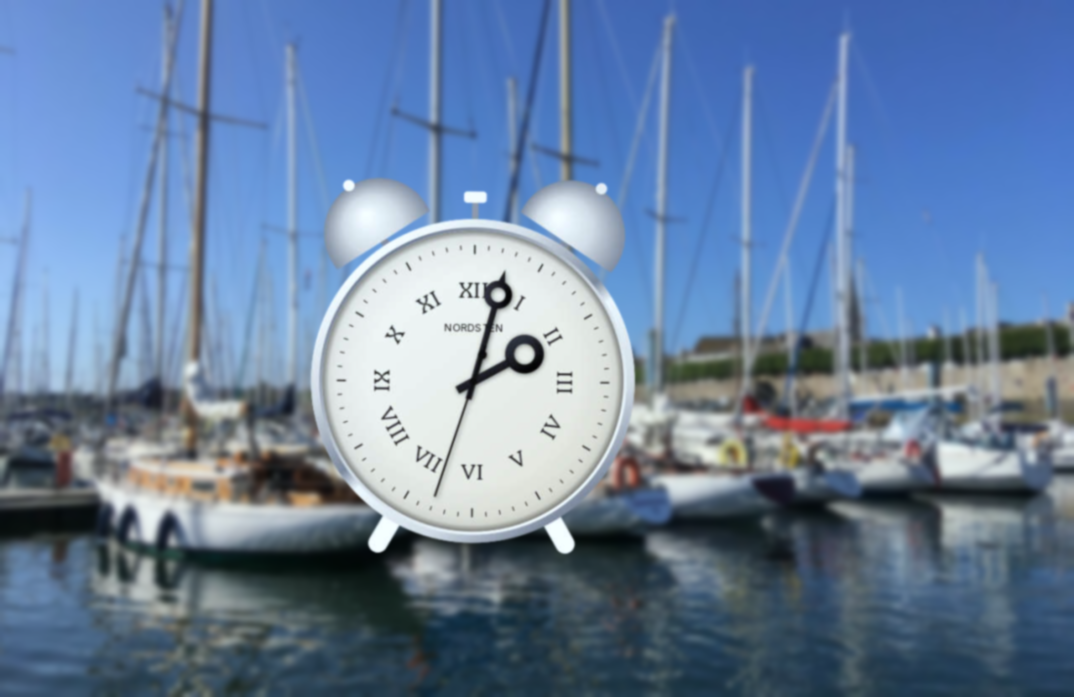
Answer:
h=2 m=2 s=33
